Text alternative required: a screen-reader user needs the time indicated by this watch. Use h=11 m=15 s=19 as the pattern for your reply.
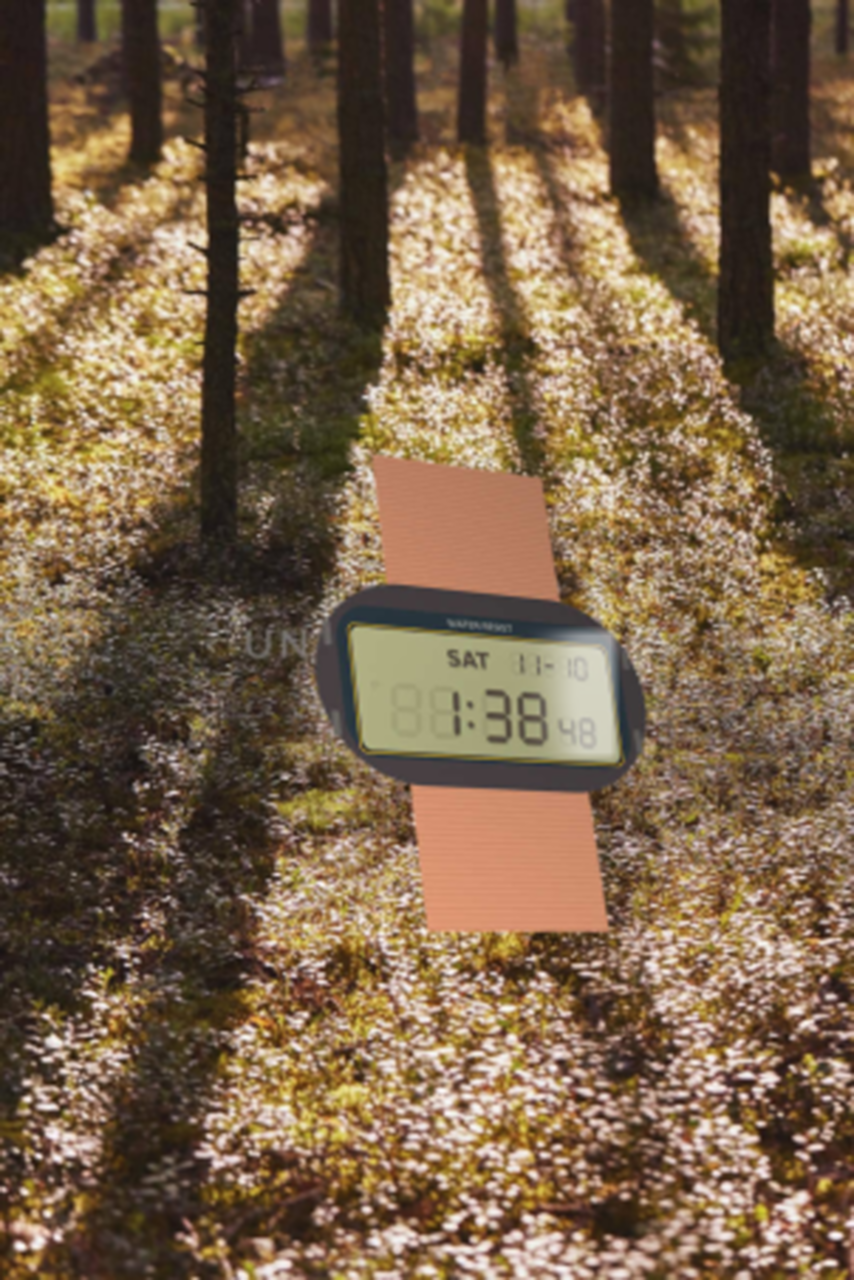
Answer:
h=1 m=38 s=48
